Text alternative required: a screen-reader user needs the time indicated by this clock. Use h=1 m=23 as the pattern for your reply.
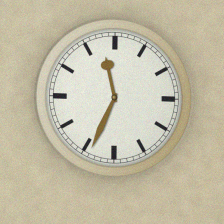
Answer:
h=11 m=34
